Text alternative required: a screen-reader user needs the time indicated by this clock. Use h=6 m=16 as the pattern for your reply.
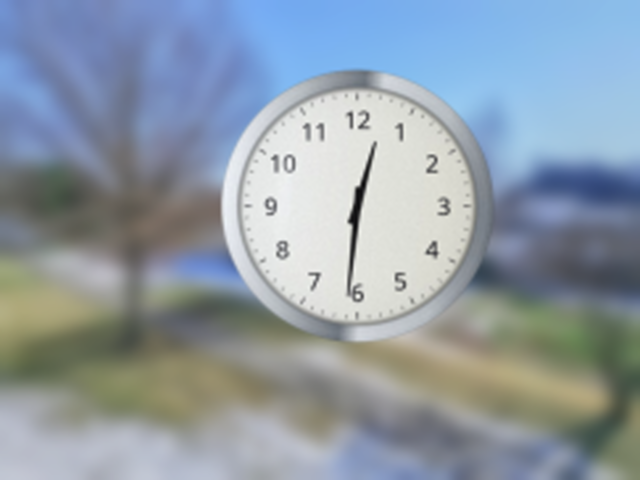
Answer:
h=12 m=31
